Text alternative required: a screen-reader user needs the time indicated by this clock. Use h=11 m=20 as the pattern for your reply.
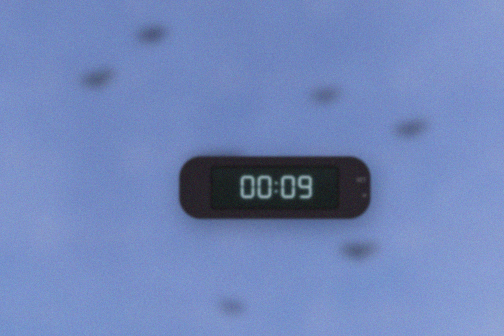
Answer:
h=0 m=9
